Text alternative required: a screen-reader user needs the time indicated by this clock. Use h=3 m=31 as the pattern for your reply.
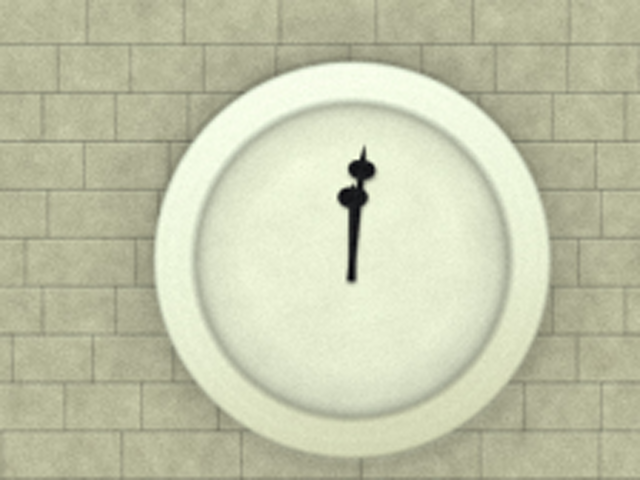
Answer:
h=12 m=1
